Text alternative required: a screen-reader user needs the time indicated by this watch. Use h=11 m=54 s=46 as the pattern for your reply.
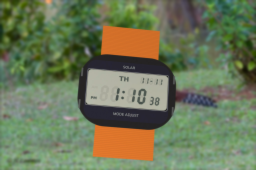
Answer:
h=1 m=10 s=38
